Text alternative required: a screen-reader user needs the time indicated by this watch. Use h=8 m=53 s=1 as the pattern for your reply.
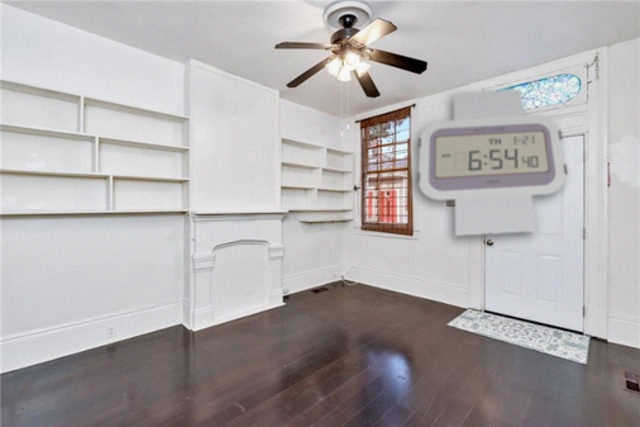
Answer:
h=6 m=54 s=40
